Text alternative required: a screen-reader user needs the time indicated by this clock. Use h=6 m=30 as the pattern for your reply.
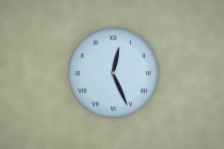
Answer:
h=12 m=26
